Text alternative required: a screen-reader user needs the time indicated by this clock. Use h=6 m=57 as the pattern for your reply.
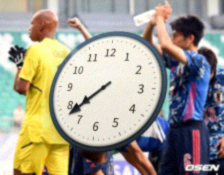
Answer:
h=7 m=38
